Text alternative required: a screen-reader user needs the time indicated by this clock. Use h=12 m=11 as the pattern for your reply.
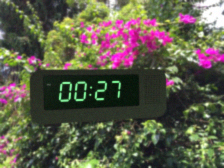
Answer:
h=0 m=27
